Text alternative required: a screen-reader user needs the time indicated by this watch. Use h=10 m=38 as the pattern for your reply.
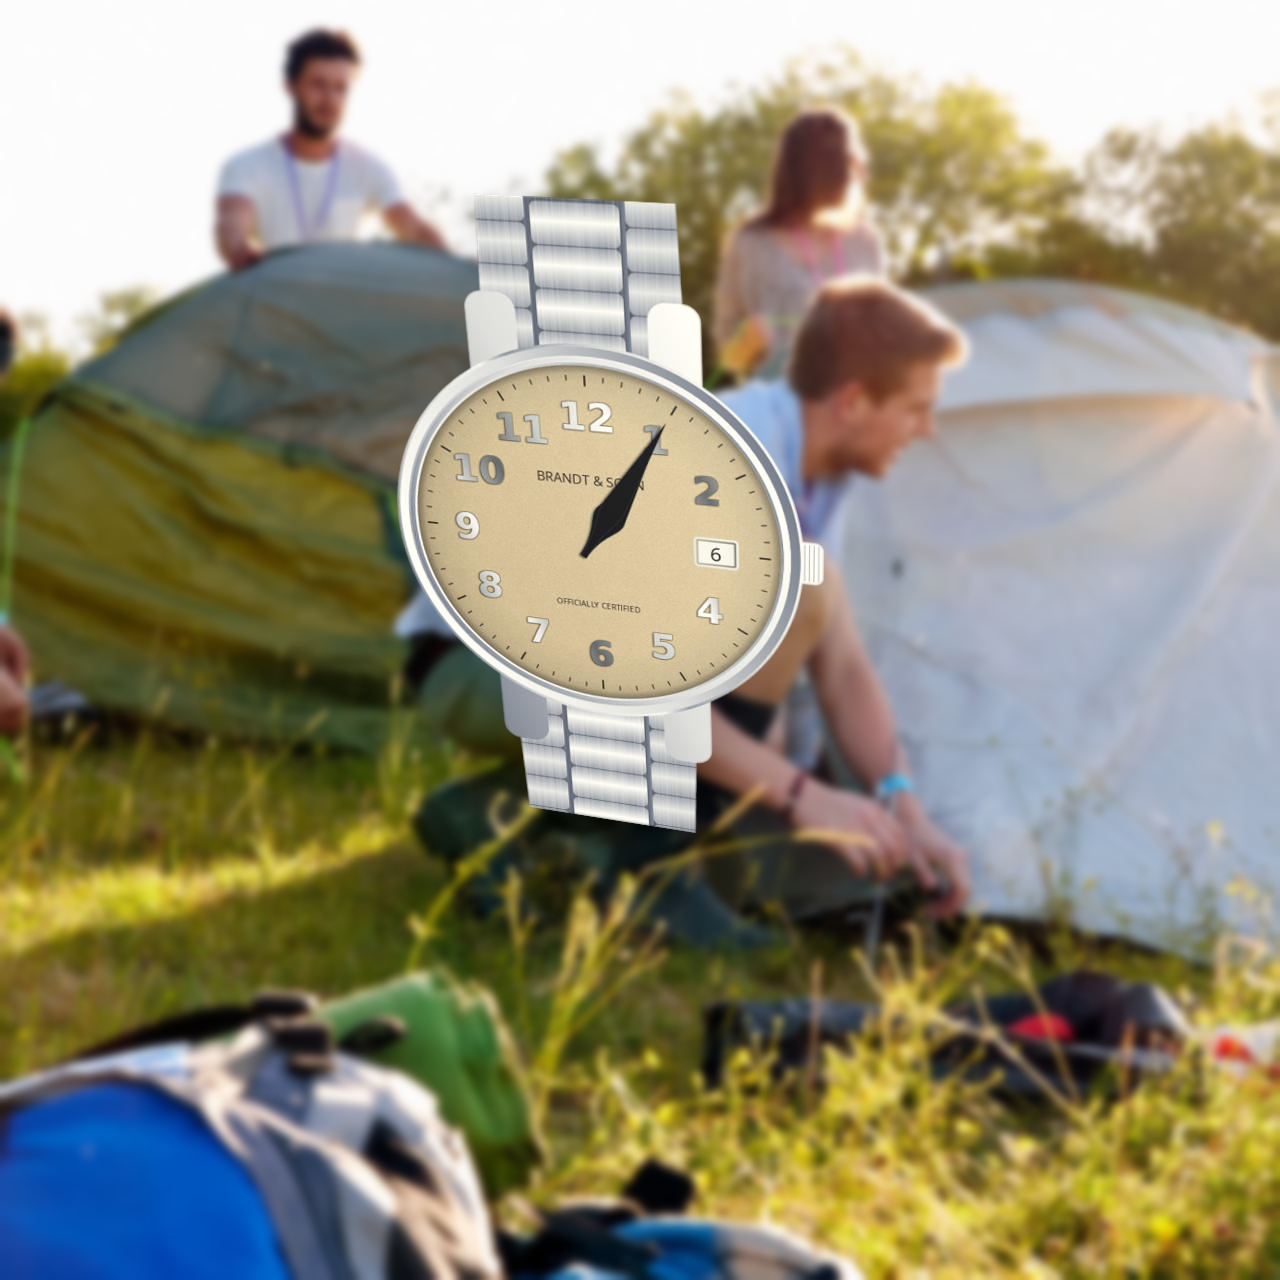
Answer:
h=1 m=5
